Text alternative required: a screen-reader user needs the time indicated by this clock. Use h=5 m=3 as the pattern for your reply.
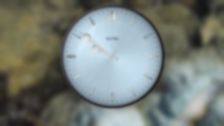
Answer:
h=9 m=51
